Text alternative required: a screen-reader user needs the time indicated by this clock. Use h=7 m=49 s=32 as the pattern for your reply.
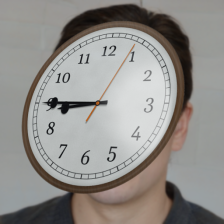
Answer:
h=8 m=45 s=4
